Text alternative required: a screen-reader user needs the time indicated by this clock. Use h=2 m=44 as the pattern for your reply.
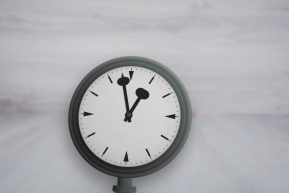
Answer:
h=12 m=58
